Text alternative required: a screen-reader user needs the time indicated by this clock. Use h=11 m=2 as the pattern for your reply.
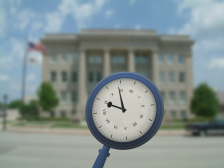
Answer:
h=8 m=54
